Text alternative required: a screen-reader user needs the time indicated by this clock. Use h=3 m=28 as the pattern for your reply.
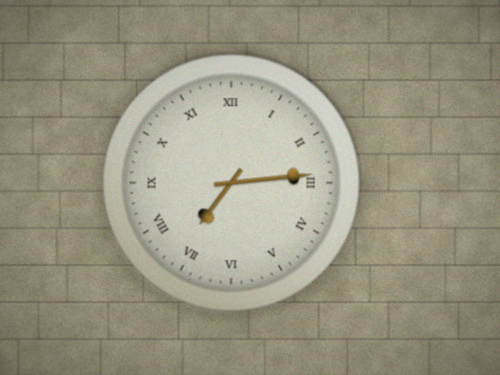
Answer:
h=7 m=14
